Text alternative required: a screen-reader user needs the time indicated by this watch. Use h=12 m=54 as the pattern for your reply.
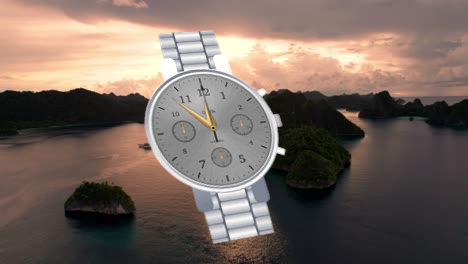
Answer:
h=11 m=53
